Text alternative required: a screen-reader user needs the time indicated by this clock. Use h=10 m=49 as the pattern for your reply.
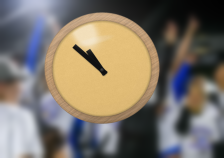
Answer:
h=10 m=52
